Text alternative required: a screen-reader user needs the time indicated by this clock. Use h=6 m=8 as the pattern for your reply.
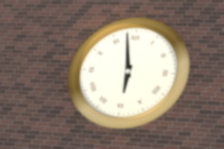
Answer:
h=5 m=58
